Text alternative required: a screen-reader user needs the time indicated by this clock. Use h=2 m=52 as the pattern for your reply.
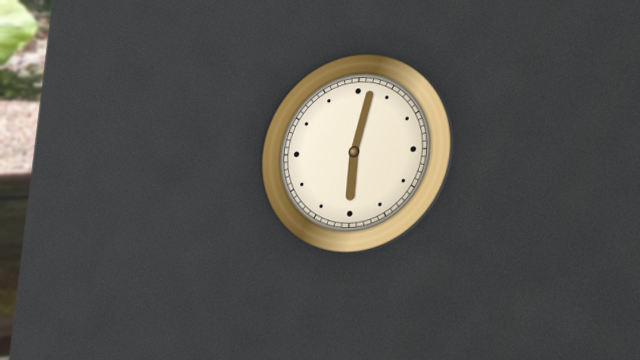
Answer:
h=6 m=2
